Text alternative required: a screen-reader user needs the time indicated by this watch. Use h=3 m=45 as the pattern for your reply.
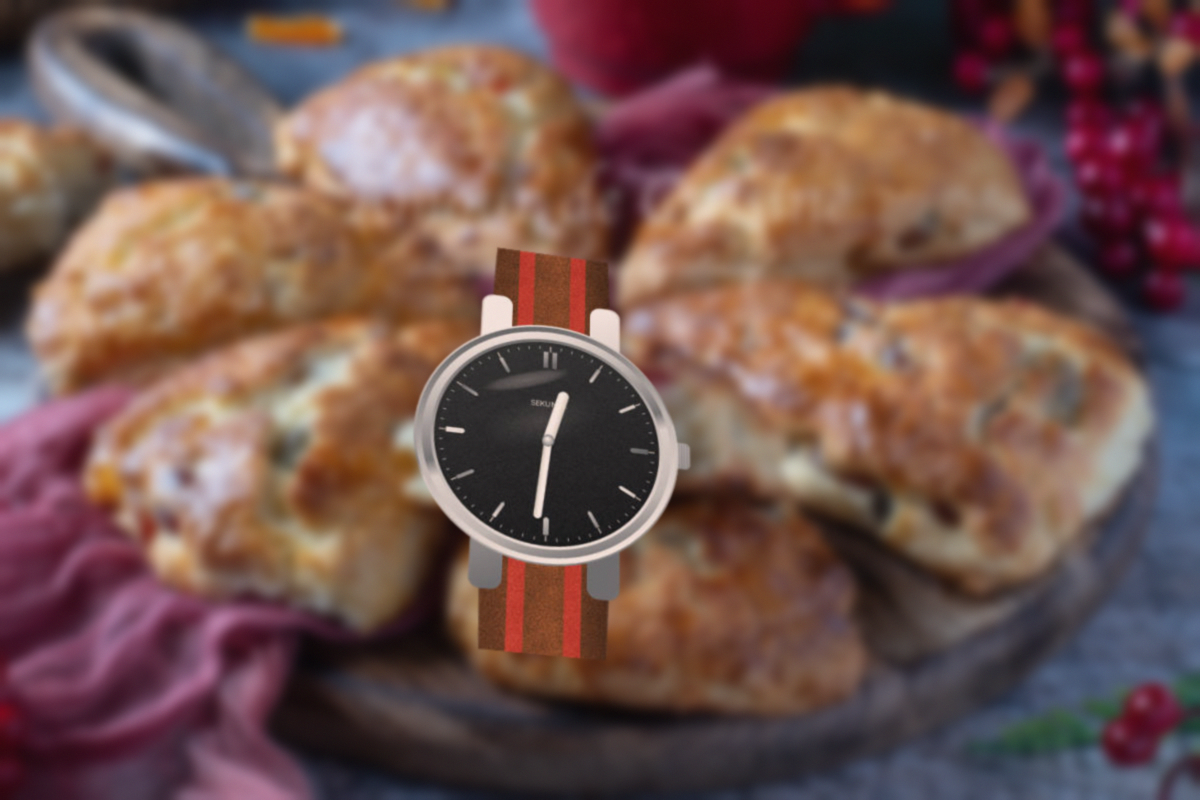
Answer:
h=12 m=31
